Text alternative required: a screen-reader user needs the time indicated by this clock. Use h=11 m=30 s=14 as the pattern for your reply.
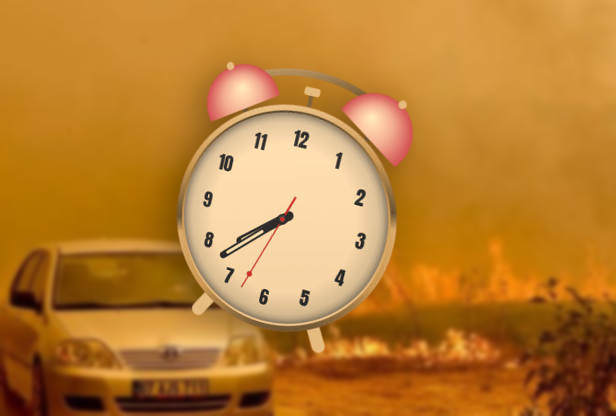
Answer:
h=7 m=37 s=33
